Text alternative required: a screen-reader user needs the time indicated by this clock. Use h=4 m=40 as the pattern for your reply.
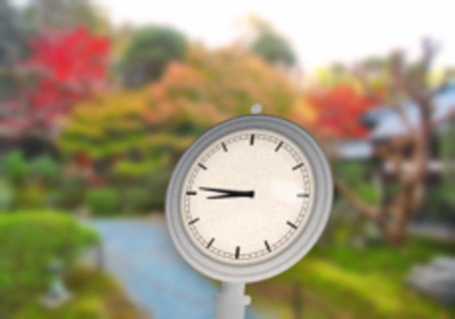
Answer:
h=8 m=46
